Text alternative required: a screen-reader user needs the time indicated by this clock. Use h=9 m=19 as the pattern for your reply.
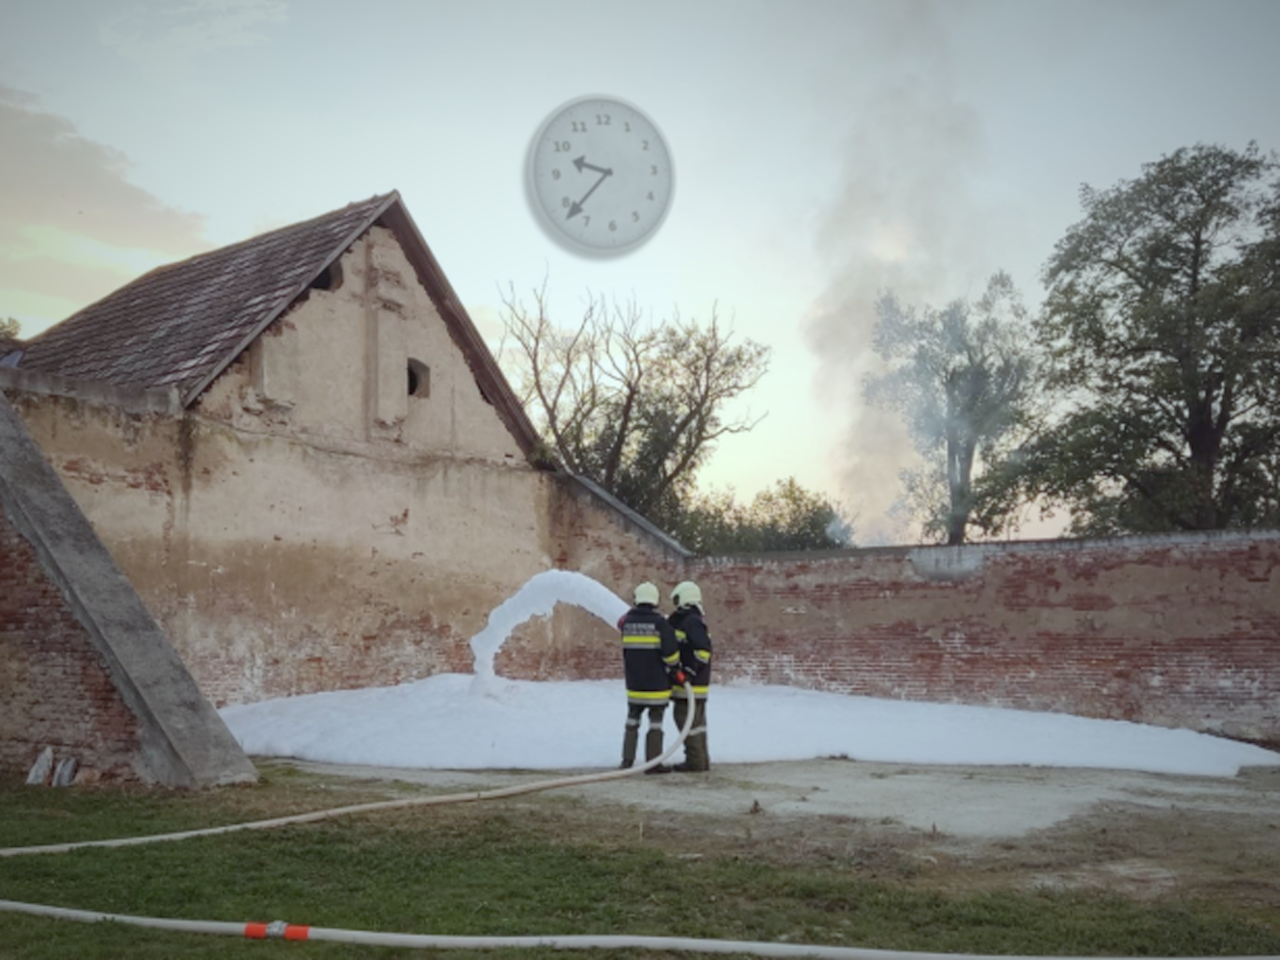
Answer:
h=9 m=38
